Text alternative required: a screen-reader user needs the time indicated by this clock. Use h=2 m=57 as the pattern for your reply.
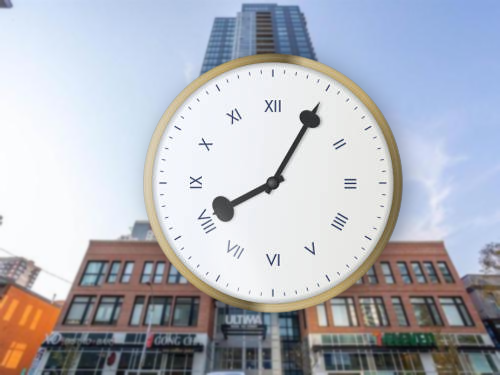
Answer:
h=8 m=5
